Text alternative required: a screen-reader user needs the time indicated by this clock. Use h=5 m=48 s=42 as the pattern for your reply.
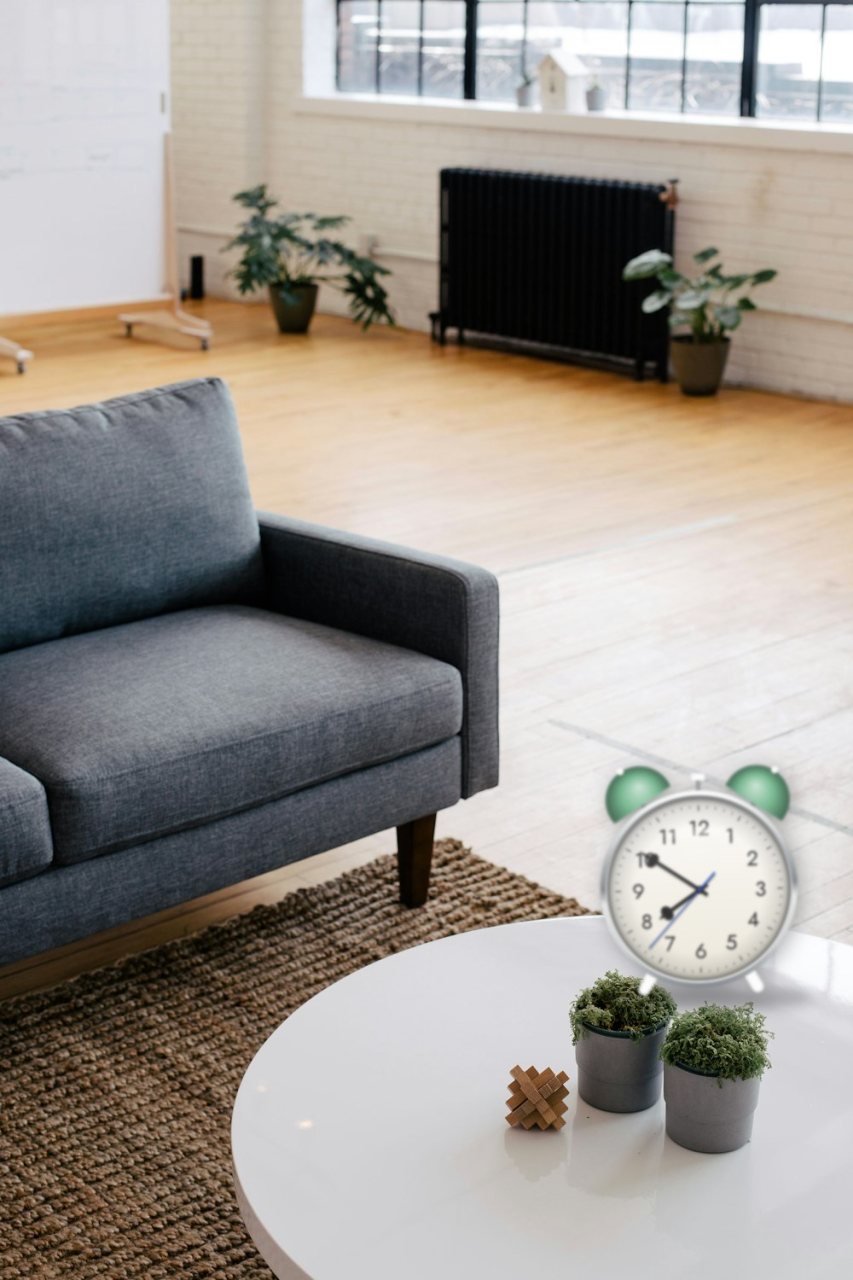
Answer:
h=7 m=50 s=37
